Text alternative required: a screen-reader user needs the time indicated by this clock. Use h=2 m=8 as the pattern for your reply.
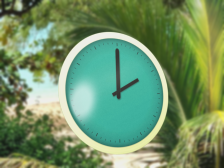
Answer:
h=2 m=0
